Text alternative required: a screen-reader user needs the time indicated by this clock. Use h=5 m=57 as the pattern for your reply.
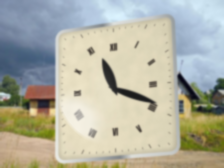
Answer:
h=11 m=19
